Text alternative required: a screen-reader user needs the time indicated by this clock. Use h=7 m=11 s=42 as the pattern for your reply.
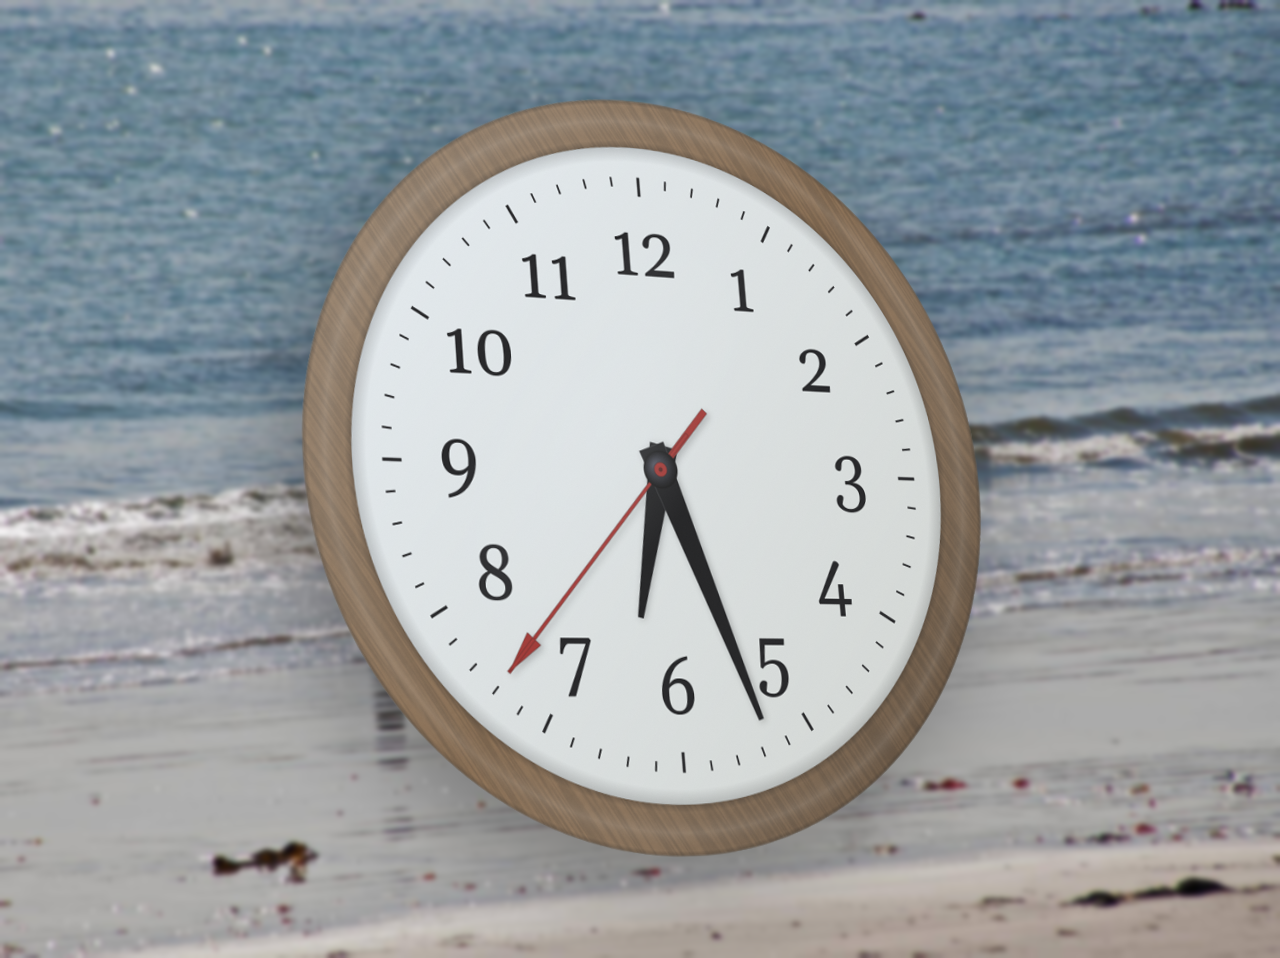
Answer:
h=6 m=26 s=37
